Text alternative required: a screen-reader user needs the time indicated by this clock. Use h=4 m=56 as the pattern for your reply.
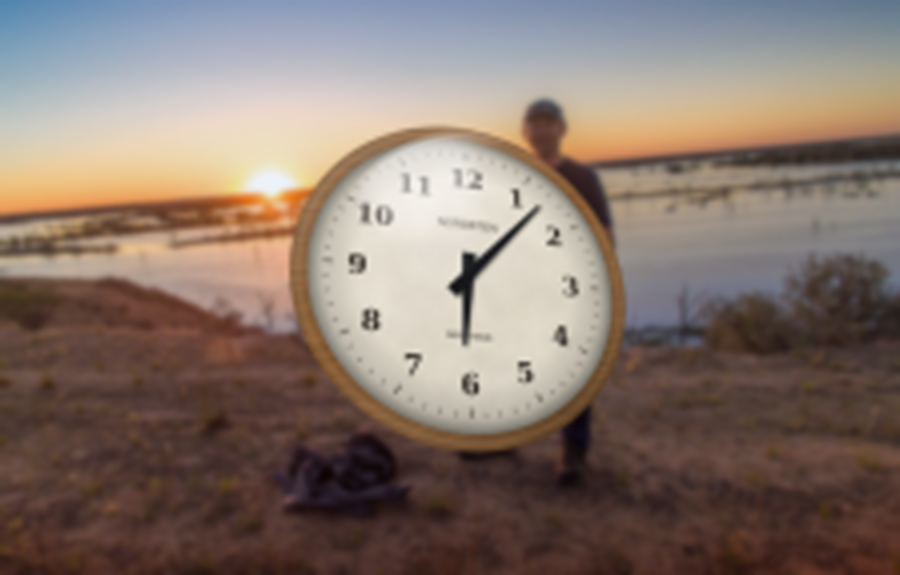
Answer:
h=6 m=7
